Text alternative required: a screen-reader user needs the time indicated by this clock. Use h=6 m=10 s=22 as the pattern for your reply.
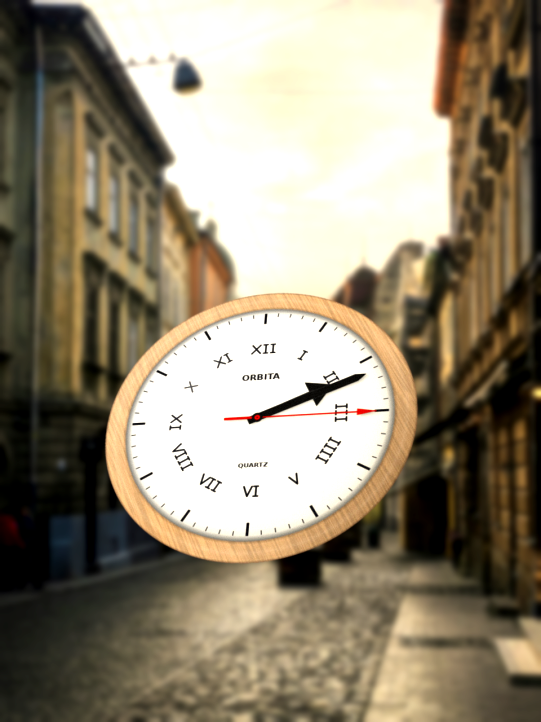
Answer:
h=2 m=11 s=15
